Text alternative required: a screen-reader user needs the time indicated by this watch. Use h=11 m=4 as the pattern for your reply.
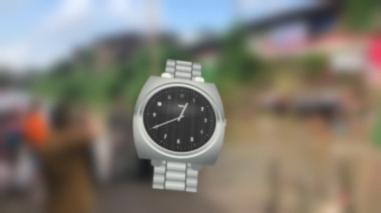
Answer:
h=12 m=40
